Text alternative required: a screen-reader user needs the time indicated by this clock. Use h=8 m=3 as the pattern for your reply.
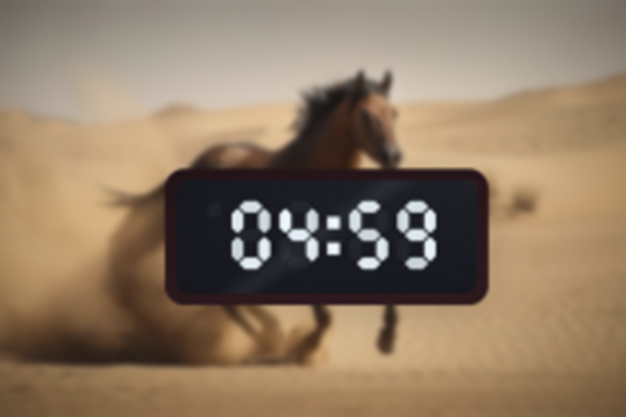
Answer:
h=4 m=59
